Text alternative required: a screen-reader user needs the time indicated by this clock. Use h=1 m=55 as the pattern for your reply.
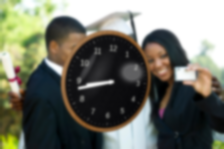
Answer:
h=8 m=43
